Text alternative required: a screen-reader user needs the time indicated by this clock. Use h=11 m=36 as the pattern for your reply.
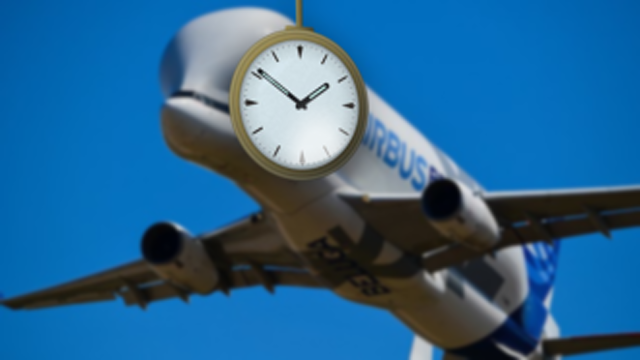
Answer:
h=1 m=51
